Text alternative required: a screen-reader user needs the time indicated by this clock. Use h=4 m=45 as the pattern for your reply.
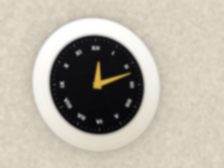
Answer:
h=12 m=12
